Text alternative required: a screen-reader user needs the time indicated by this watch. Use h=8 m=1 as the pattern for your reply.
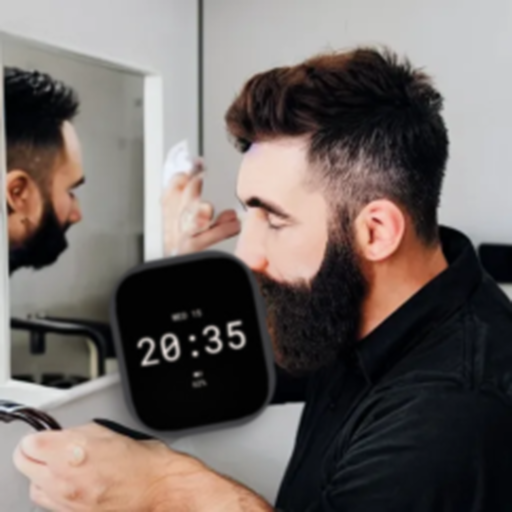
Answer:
h=20 m=35
